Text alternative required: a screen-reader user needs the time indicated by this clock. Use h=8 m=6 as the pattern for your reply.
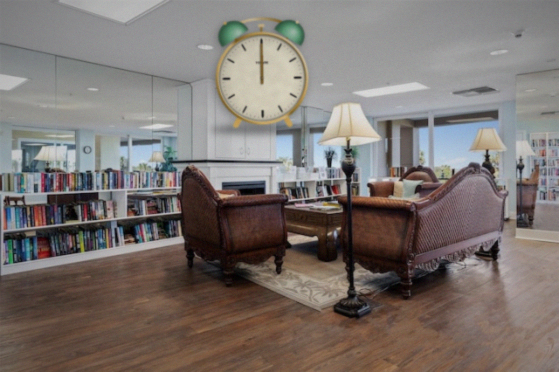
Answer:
h=12 m=0
